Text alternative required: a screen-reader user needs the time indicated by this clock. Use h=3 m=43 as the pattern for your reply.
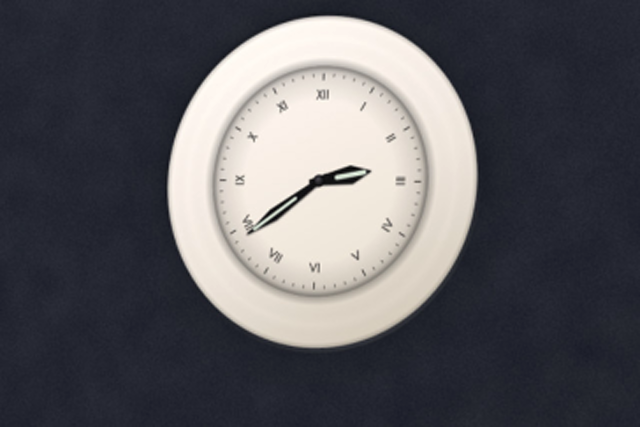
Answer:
h=2 m=39
